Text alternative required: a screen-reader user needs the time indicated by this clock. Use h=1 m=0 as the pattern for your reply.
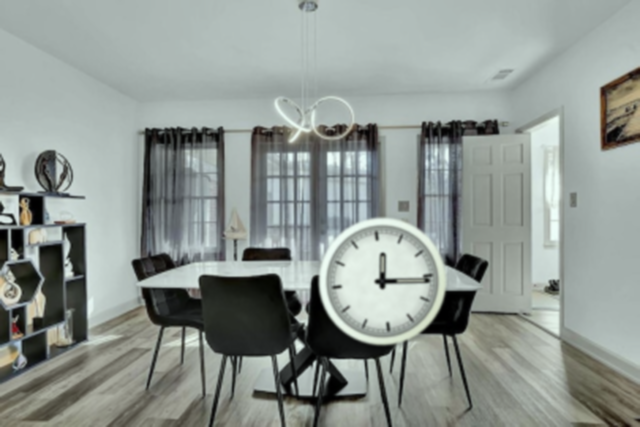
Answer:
h=12 m=16
